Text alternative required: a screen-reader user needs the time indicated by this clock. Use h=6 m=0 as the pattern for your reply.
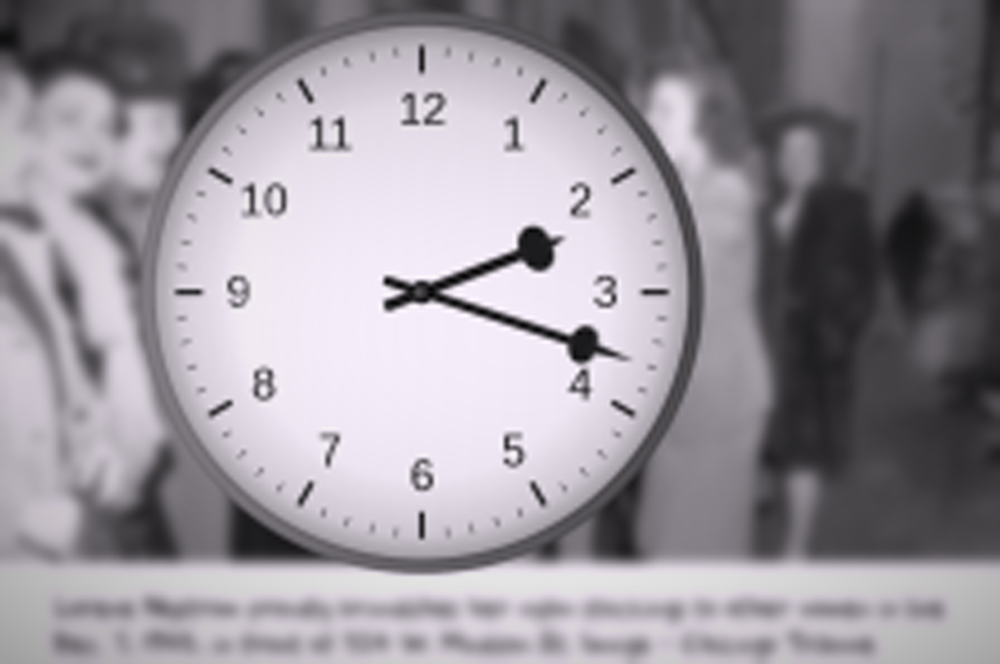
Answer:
h=2 m=18
